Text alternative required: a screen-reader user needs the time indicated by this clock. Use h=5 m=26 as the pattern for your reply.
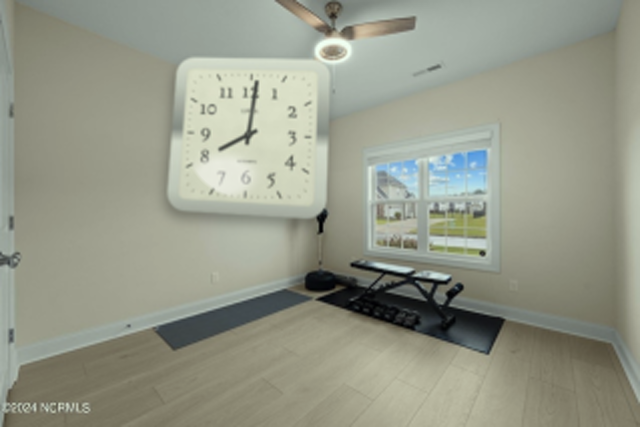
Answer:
h=8 m=1
